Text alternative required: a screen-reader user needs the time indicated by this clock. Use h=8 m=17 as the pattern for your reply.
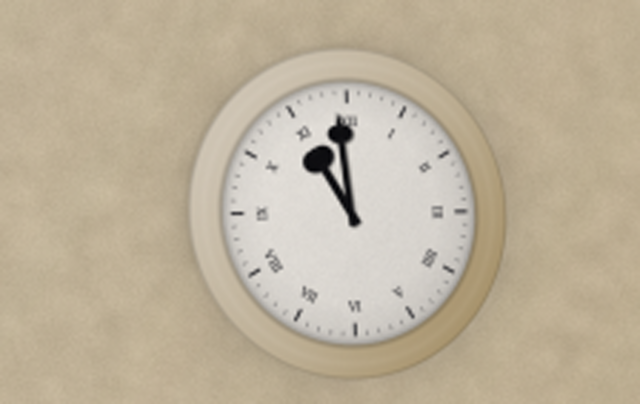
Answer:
h=10 m=59
